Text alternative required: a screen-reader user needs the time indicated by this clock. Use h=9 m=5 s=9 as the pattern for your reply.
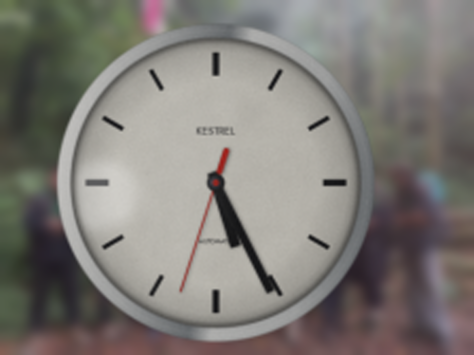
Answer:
h=5 m=25 s=33
